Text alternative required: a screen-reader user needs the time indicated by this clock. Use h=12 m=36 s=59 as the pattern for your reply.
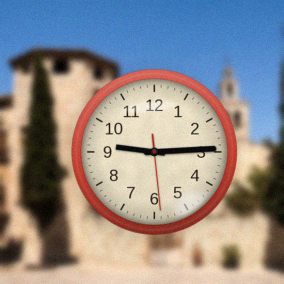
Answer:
h=9 m=14 s=29
